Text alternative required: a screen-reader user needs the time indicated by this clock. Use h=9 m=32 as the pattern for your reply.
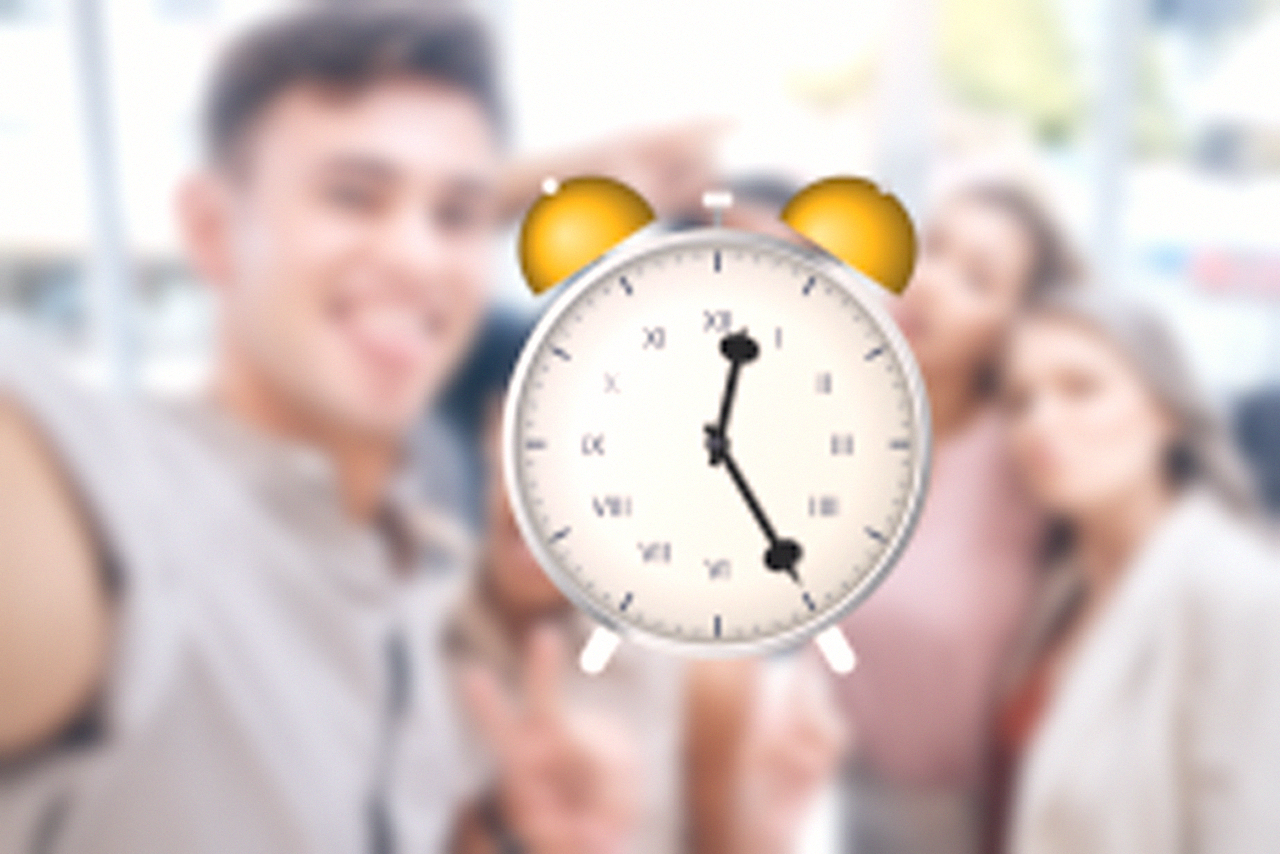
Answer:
h=12 m=25
